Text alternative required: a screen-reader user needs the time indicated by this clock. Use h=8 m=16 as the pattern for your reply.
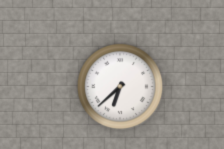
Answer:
h=6 m=38
